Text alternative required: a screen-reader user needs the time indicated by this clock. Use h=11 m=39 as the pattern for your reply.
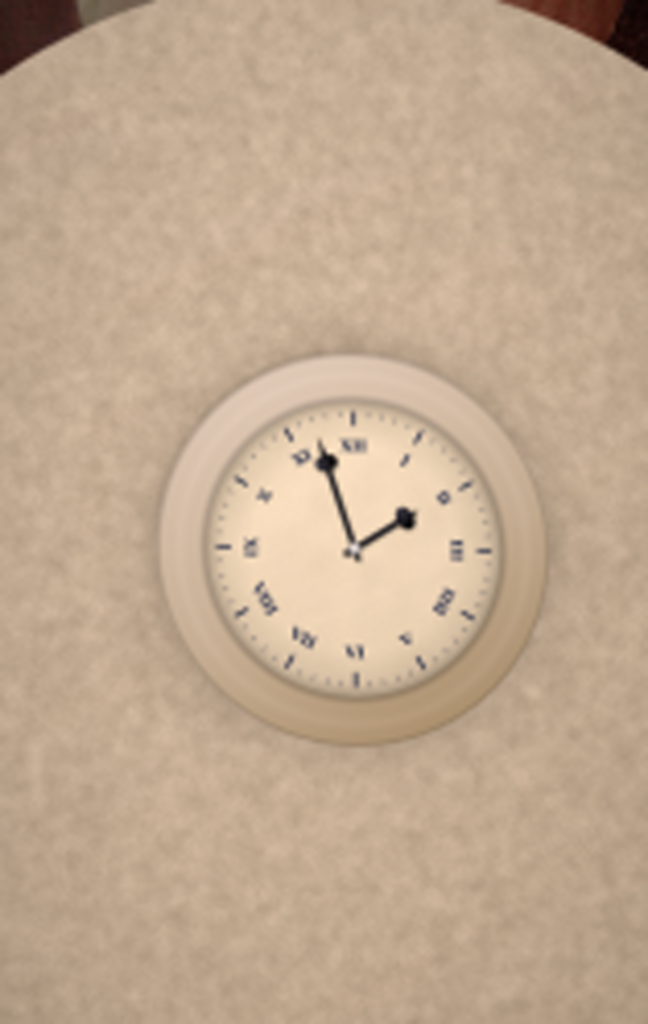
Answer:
h=1 m=57
